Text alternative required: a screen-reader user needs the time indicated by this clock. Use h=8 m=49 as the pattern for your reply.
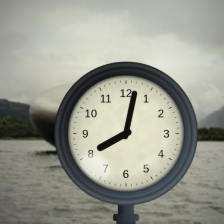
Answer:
h=8 m=2
